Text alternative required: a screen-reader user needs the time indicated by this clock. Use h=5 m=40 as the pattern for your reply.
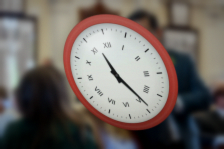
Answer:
h=11 m=24
